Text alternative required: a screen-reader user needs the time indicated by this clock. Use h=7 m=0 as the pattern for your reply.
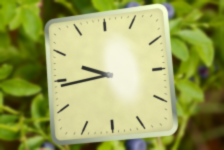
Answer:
h=9 m=44
